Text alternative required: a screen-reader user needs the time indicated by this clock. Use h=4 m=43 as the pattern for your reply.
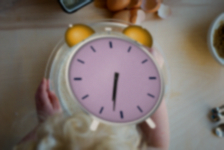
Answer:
h=6 m=32
